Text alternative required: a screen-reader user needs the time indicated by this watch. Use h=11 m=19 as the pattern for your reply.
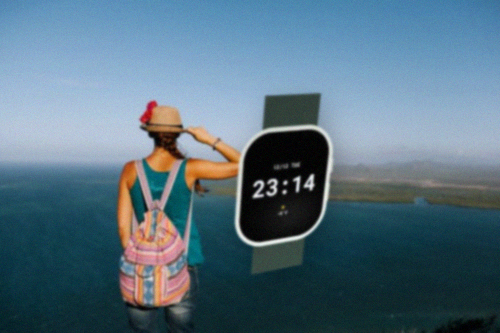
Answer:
h=23 m=14
